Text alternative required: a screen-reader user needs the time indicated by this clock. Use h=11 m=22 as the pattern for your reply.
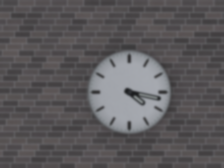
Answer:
h=4 m=17
